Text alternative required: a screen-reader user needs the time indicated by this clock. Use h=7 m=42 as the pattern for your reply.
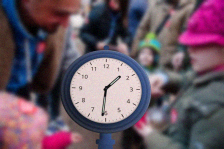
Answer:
h=1 m=31
